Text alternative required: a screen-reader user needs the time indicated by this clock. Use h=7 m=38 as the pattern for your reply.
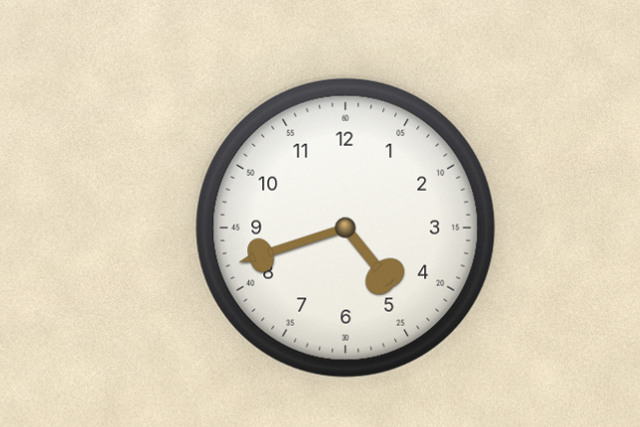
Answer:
h=4 m=42
